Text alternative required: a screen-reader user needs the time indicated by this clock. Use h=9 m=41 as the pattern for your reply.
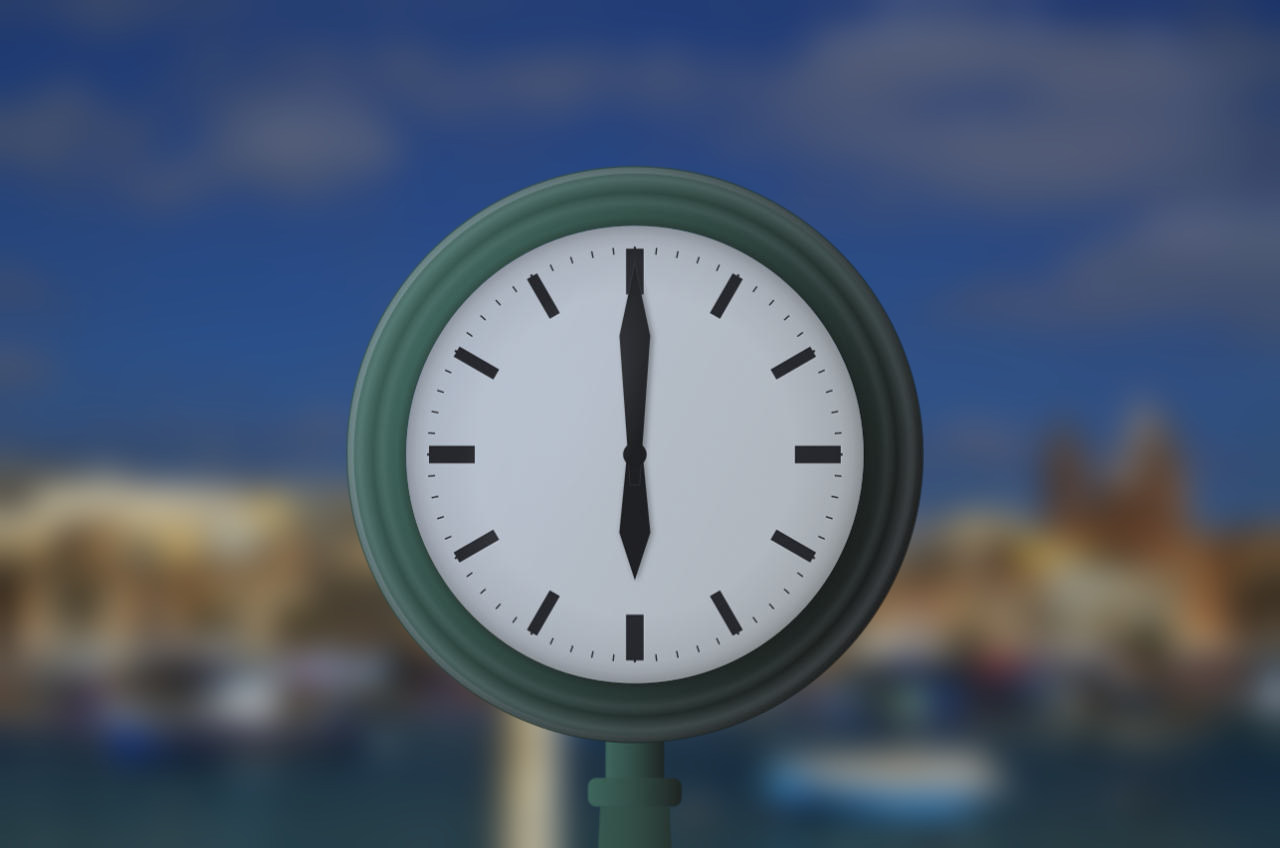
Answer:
h=6 m=0
